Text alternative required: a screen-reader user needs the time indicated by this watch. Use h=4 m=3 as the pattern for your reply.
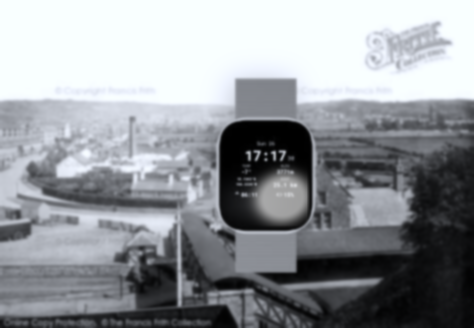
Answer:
h=17 m=17
